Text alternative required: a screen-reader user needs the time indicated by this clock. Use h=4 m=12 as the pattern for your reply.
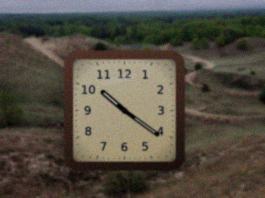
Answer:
h=10 m=21
